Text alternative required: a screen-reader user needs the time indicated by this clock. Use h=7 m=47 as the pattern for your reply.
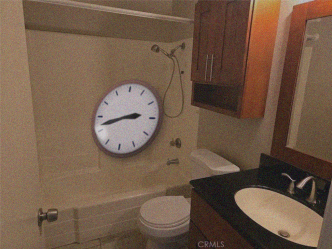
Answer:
h=2 m=42
